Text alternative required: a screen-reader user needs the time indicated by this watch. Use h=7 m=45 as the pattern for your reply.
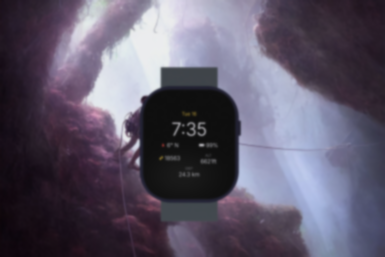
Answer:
h=7 m=35
